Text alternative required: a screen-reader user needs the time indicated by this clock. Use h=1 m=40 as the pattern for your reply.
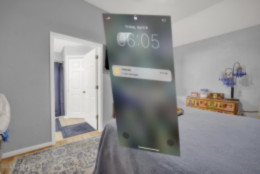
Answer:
h=6 m=5
